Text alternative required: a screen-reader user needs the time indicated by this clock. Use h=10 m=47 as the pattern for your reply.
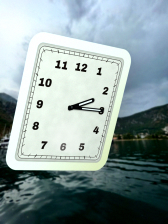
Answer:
h=2 m=15
